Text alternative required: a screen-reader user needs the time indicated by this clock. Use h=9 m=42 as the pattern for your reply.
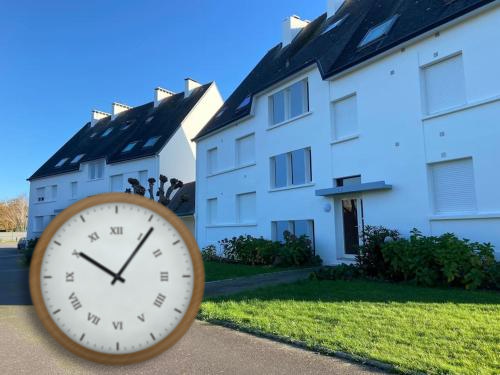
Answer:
h=10 m=6
